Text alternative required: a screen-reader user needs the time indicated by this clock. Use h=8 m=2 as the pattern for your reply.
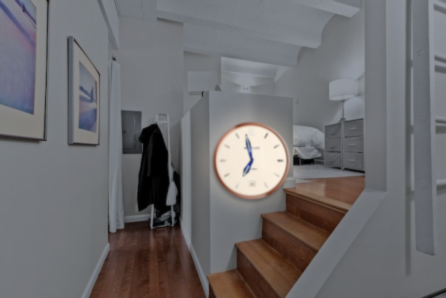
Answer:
h=6 m=58
